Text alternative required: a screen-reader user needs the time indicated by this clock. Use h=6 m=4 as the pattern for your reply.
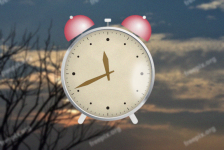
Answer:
h=11 m=41
